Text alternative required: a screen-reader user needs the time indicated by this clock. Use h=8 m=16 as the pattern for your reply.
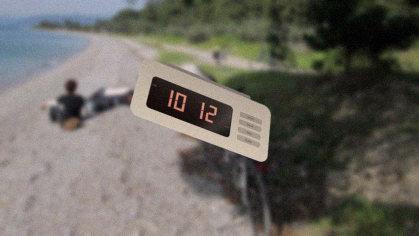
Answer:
h=10 m=12
